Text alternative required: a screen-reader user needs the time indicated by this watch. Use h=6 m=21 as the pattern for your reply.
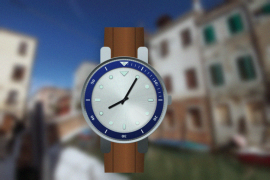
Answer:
h=8 m=5
